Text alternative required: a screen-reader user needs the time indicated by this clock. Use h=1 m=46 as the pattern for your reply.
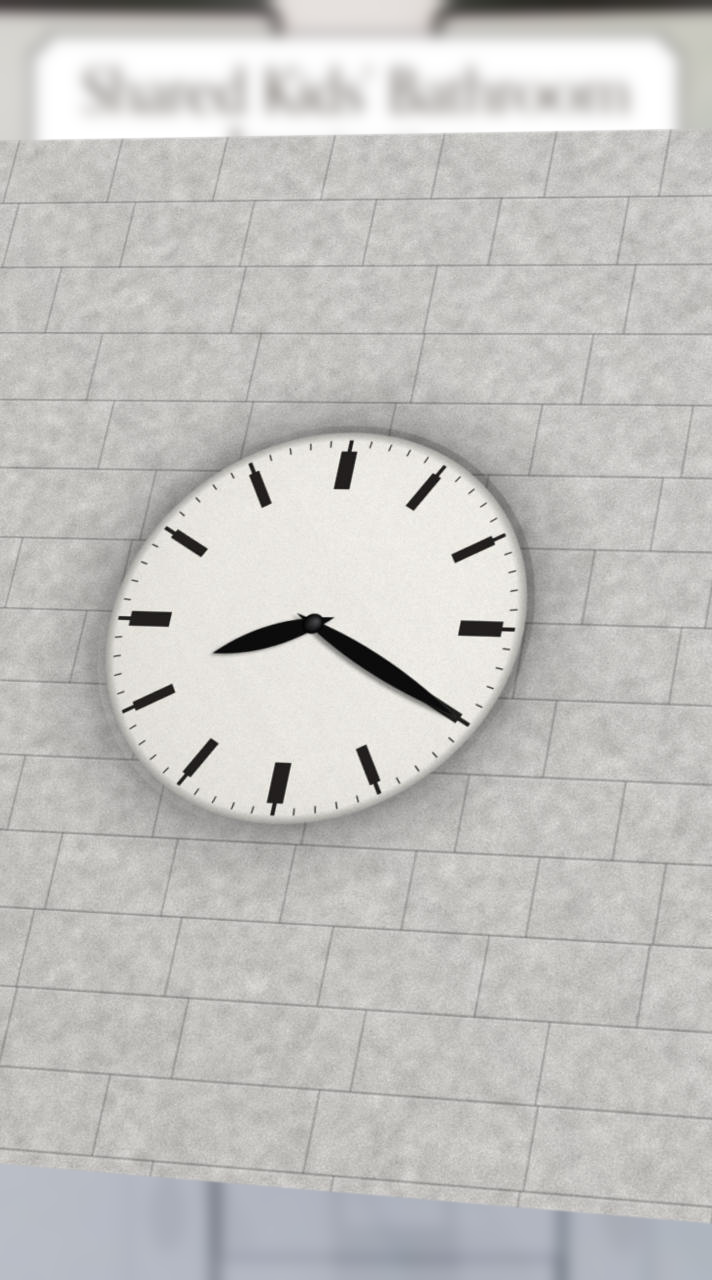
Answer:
h=8 m=20
